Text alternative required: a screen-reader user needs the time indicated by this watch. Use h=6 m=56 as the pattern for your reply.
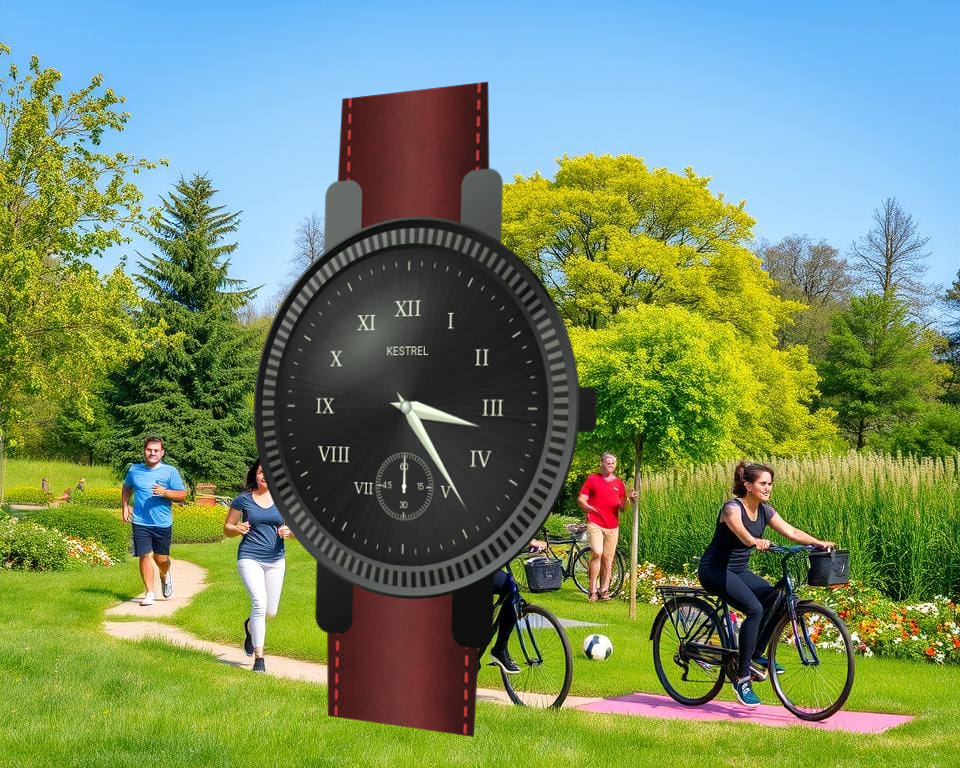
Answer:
h=3 m=24
